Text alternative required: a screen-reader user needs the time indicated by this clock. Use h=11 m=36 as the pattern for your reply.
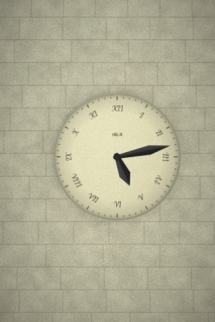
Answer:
h=5 m=13
